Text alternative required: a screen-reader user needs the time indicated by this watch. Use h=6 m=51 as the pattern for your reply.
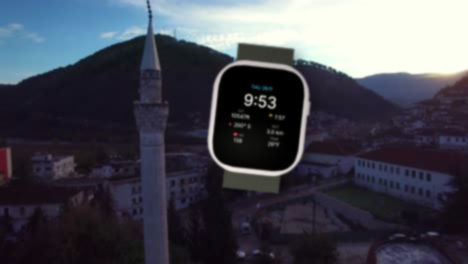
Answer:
h=9 m=53
